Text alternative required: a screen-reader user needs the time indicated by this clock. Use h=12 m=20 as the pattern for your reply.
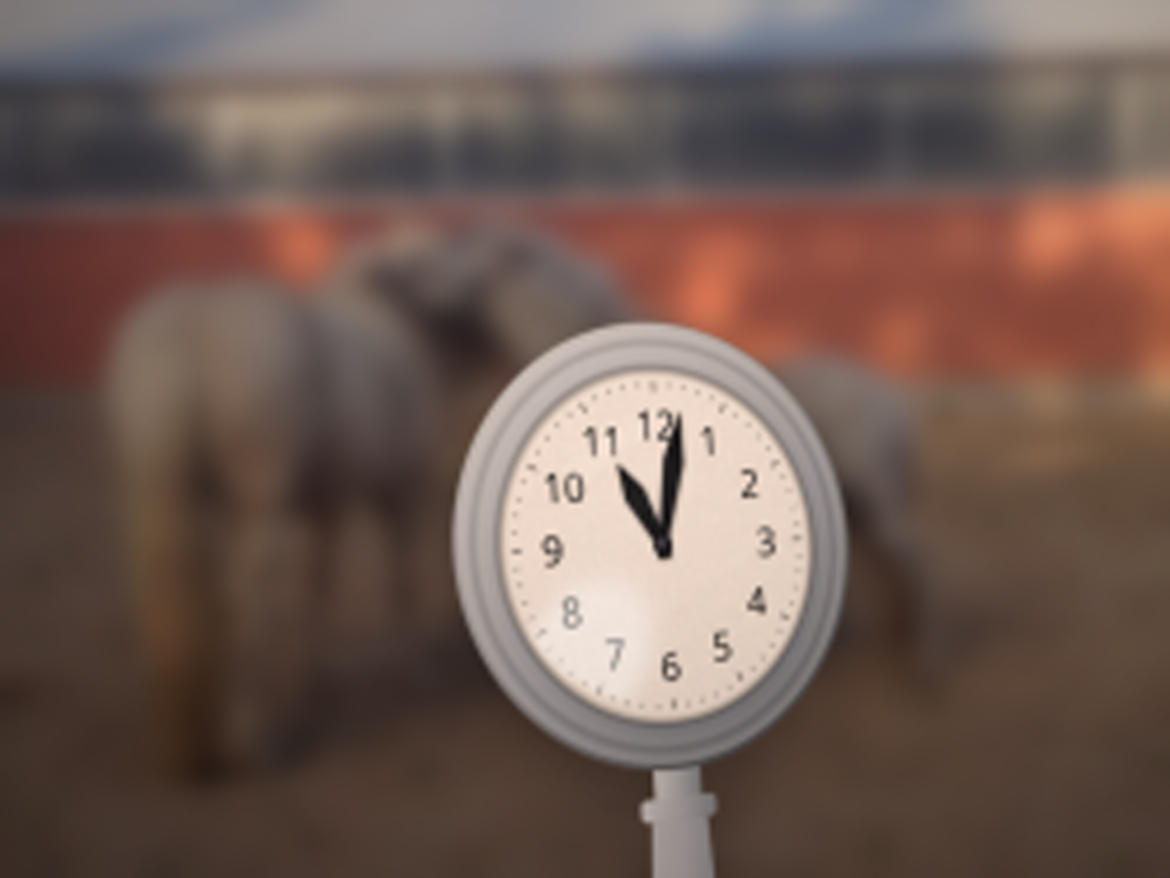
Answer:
h=11 m=2
